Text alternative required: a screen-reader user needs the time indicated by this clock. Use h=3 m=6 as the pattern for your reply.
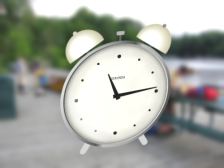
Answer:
h=11 m=14
